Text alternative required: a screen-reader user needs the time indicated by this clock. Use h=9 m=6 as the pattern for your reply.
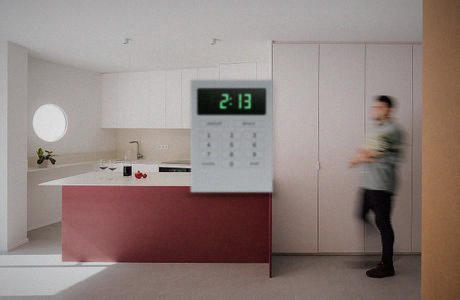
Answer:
h=2 m=13
